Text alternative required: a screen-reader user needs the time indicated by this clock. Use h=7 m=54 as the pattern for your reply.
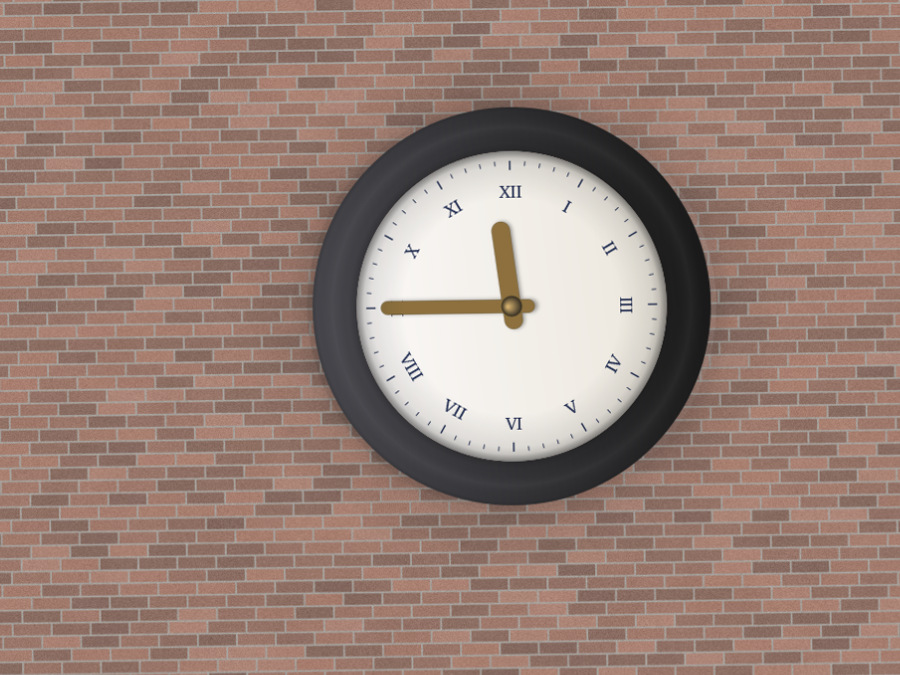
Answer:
h=11 m=45
